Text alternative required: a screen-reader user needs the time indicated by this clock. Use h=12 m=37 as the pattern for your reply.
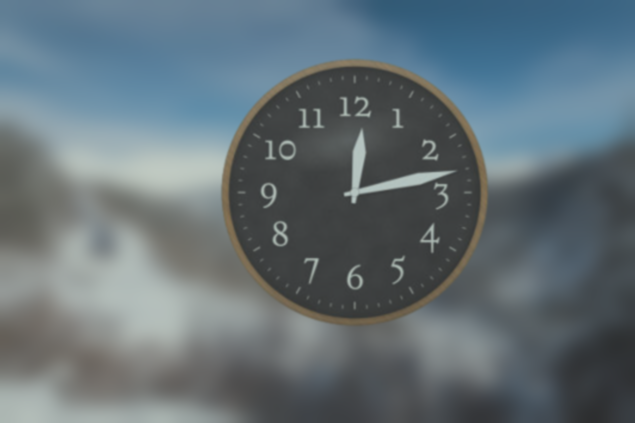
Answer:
h=12 m=13
